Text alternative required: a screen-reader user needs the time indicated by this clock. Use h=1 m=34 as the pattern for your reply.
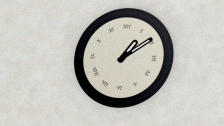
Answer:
h=1 m=9
